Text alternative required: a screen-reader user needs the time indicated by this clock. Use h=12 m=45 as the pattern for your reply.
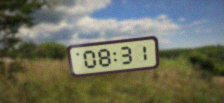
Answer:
h=8 m=31
